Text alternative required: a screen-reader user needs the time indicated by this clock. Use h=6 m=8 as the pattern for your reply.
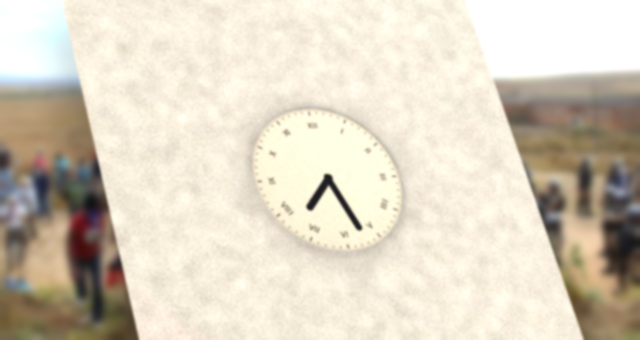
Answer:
h=7 m=27
